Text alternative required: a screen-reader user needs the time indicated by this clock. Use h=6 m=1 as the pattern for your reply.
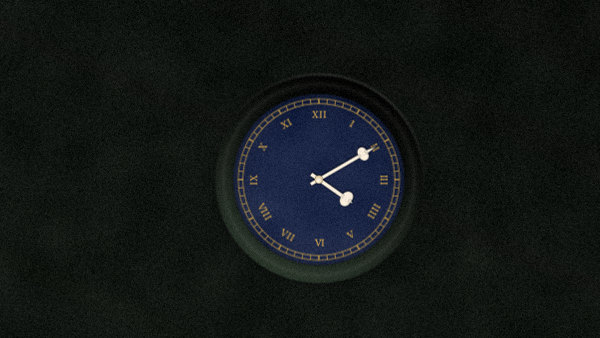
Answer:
h=4 m=10
